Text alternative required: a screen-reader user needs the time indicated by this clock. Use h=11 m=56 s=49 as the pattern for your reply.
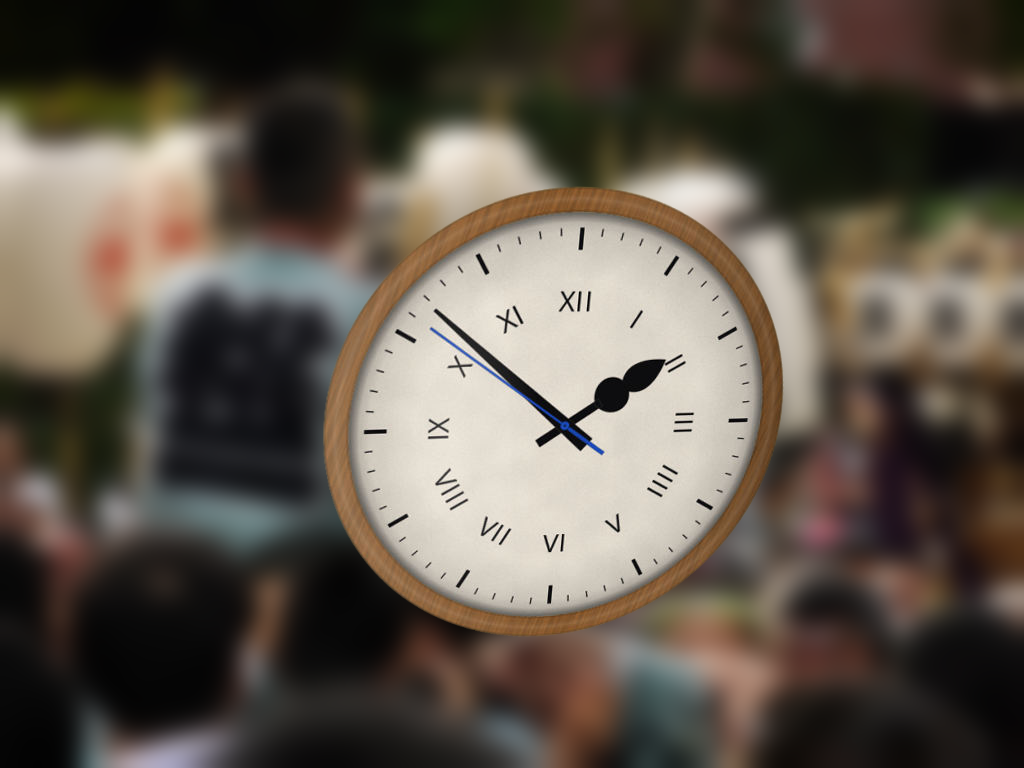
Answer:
h=1 m=51 s=51
